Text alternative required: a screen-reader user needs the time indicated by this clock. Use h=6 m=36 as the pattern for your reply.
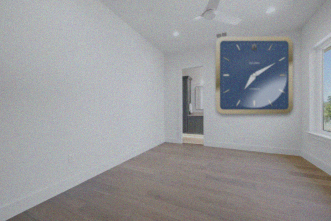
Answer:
h=7 m=10
